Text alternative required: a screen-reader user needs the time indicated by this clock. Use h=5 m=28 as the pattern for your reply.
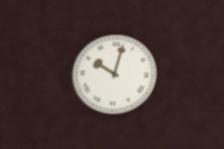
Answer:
h=10 m=2
